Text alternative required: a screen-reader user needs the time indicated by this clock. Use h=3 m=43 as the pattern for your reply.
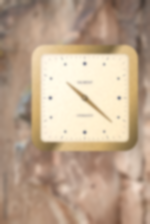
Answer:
h=10 m=22
